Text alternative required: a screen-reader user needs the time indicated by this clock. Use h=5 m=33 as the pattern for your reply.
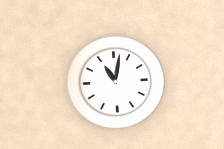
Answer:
h=11 m=2
